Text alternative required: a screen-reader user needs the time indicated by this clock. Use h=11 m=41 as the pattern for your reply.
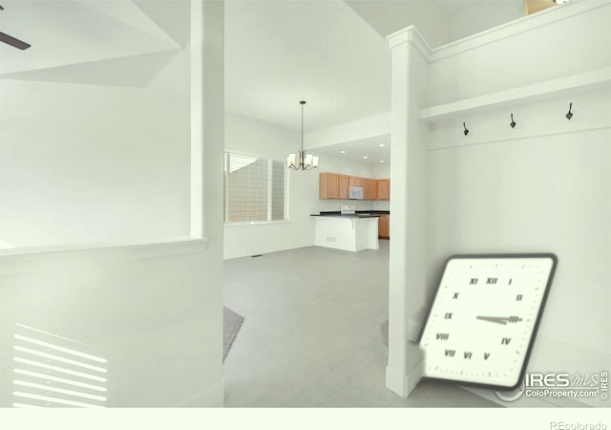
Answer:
h=3 m=15
